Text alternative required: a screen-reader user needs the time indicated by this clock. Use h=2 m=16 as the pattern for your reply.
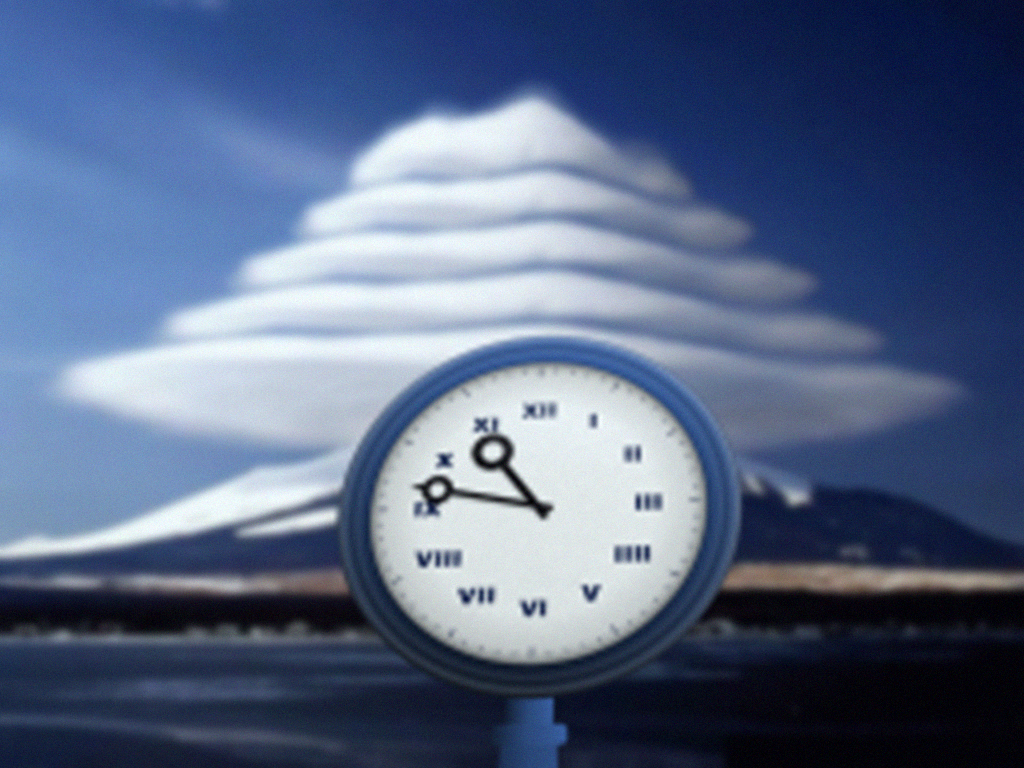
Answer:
h=10 m=47
